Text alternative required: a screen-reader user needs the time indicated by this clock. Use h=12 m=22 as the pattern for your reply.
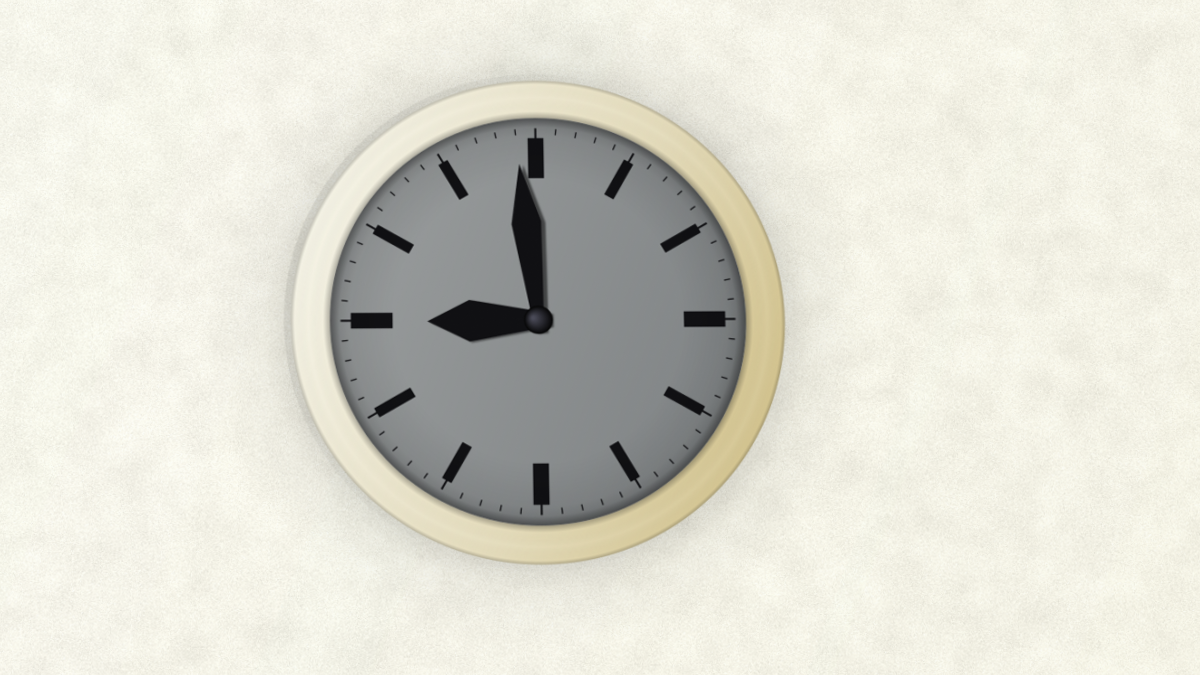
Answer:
h=8 m=59
